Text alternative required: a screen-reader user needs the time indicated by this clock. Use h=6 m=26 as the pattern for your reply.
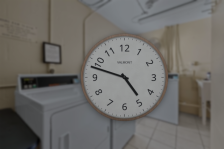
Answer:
h=4 m=48
